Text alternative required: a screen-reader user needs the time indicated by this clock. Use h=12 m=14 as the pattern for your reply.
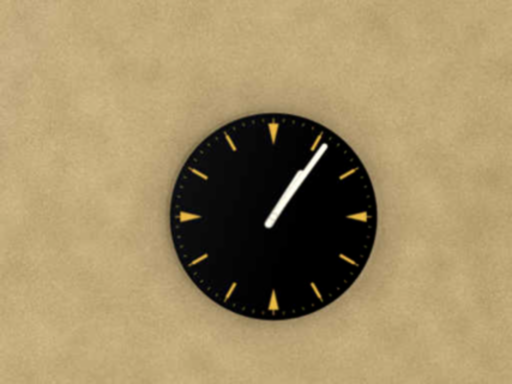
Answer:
h=1 m=6
